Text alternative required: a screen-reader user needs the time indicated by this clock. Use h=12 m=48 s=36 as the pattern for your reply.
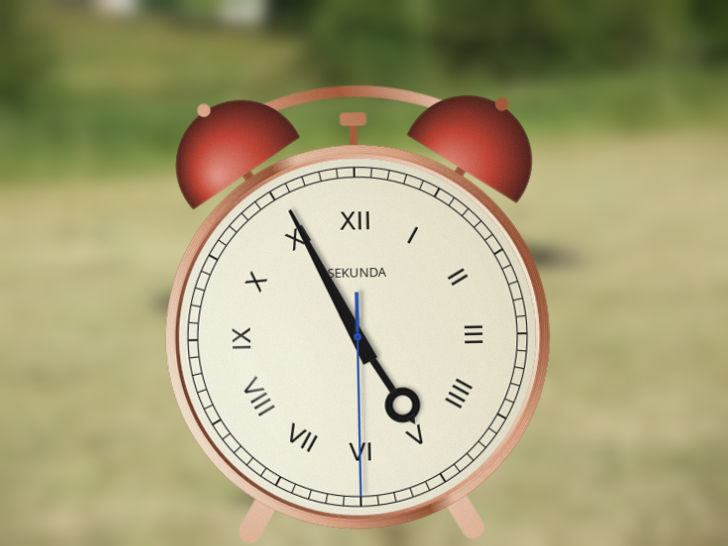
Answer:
h=4 m=55 s=30
